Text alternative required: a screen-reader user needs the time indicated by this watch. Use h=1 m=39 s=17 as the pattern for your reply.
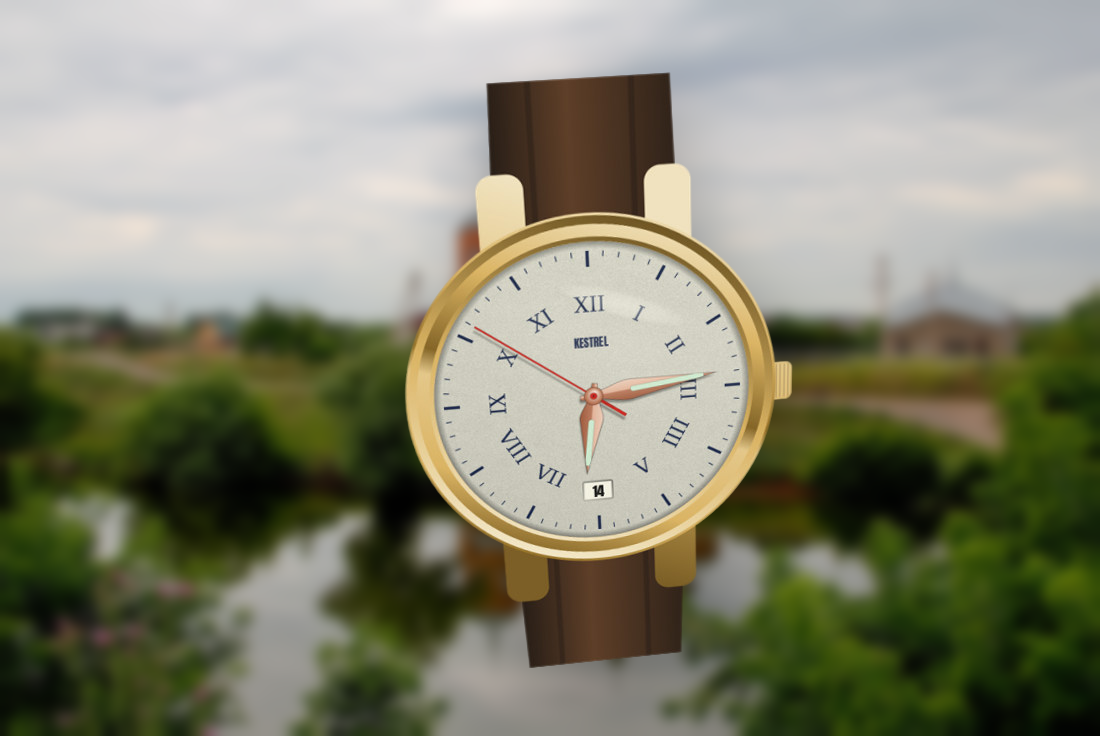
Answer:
h=6 m=13 s=51
